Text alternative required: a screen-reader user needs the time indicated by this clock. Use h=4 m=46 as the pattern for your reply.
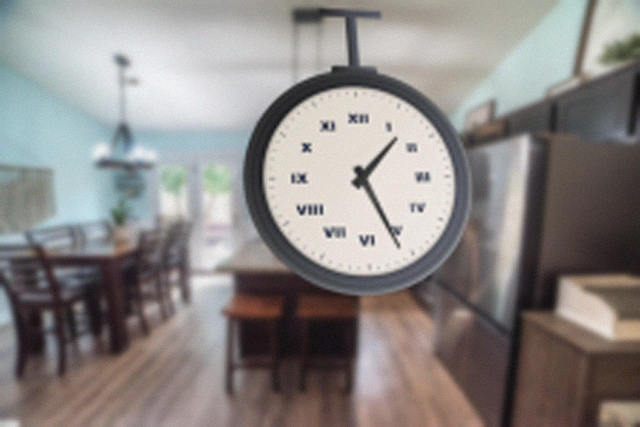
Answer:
h=1 m=26
